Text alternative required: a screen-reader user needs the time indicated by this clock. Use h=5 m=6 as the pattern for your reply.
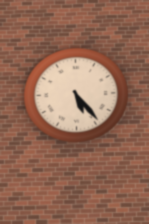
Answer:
h=5 m=24
